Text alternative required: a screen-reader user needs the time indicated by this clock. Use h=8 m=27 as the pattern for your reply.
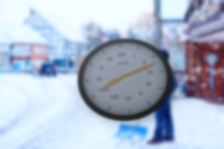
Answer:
h=8 m=12
